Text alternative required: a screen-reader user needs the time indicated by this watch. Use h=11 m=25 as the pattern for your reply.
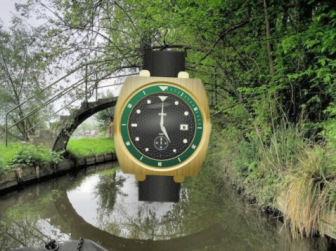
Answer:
h=5 m=0
